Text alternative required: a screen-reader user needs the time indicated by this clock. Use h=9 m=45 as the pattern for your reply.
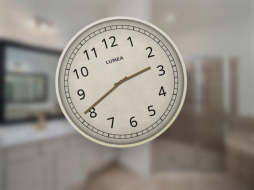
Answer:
h=2 m=41
